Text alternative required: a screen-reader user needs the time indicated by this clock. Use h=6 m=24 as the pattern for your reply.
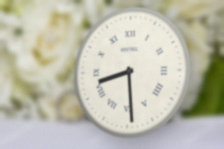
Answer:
h=8 m=29
